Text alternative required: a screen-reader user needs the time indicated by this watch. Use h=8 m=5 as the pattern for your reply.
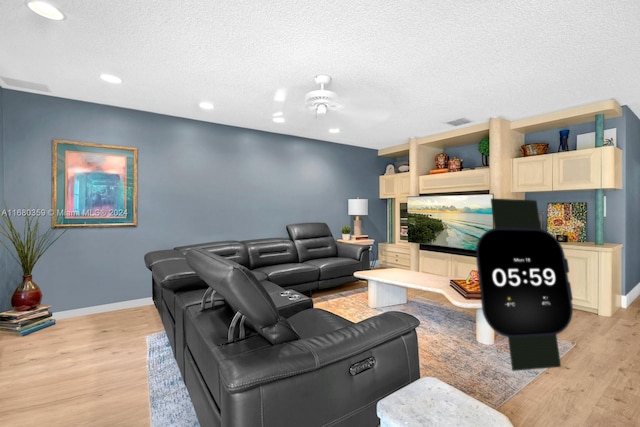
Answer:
h=5 m=59
